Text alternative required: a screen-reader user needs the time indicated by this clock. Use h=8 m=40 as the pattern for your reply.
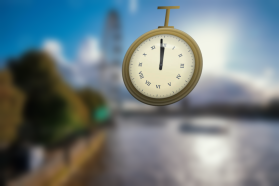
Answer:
h=11 m=59
